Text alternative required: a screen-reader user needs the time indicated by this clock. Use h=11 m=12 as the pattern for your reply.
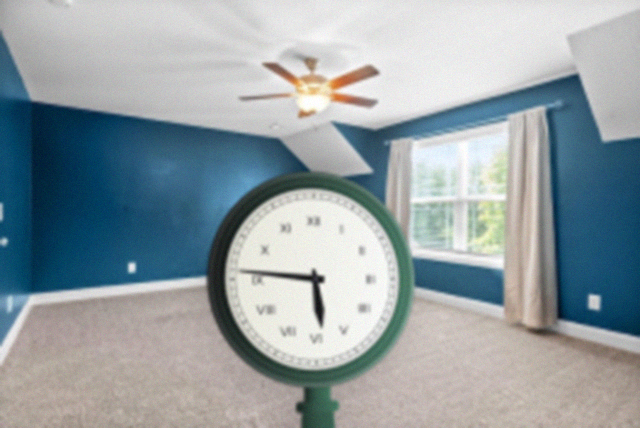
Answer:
h=5 m=46
